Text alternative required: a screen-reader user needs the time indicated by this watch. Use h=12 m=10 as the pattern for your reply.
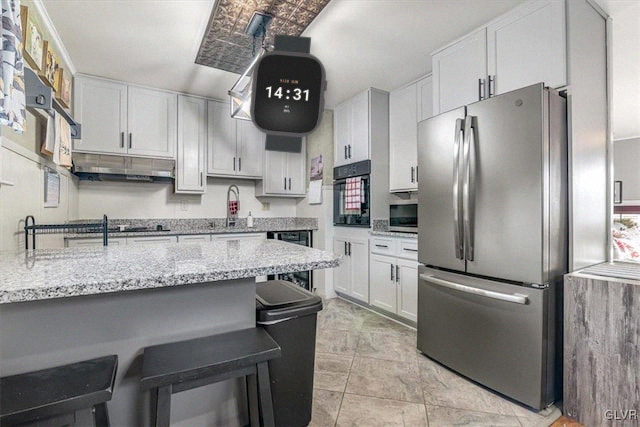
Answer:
h=14 m=31
